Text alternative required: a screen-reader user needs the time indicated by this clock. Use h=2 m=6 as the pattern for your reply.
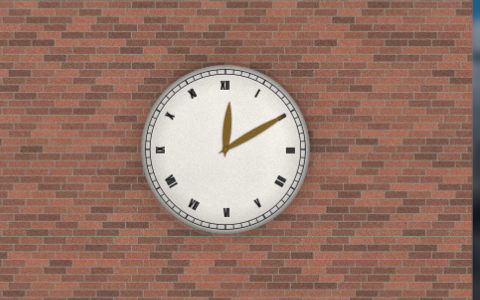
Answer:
h=12 m=10
